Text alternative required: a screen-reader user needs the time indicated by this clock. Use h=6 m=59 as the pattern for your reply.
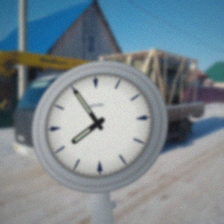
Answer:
h=7 m=55
